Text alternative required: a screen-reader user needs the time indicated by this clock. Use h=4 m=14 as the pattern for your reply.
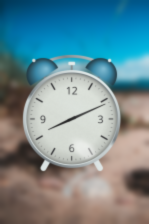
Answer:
h=8 m=11
